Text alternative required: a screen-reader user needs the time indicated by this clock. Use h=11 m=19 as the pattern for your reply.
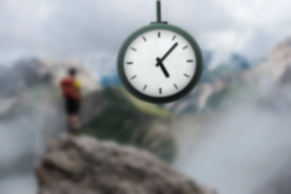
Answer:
h=5 m=7
